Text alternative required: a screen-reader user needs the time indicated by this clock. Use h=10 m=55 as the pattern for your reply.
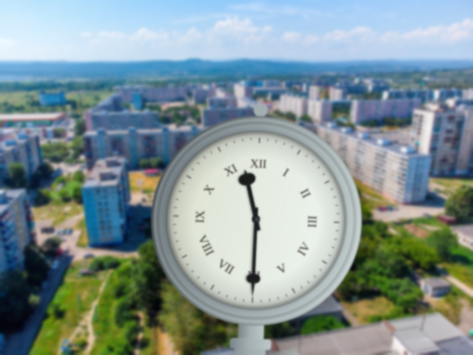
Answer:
h=11 m=30
